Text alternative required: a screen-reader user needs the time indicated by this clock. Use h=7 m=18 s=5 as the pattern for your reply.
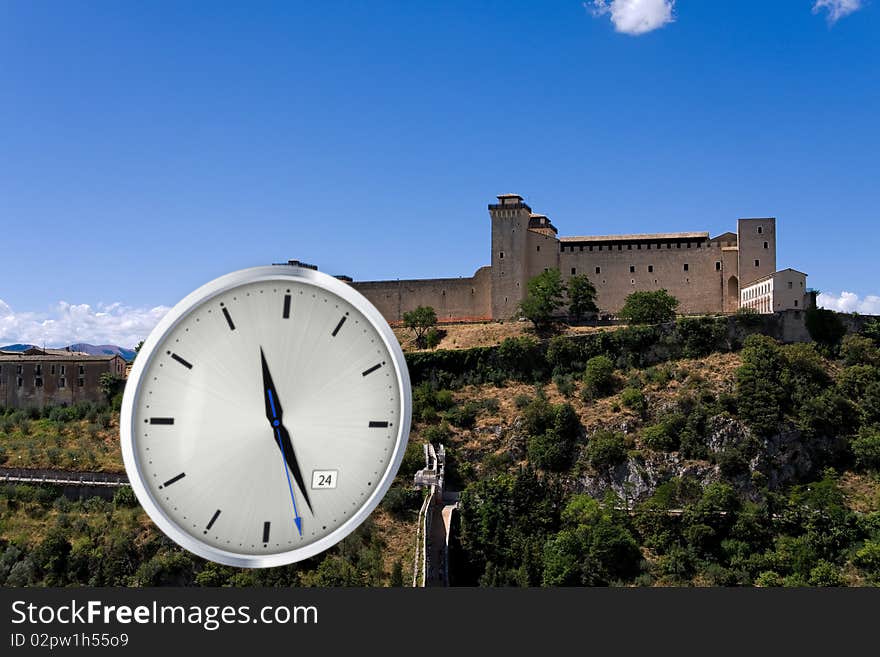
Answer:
h=11 m=25 s=27
